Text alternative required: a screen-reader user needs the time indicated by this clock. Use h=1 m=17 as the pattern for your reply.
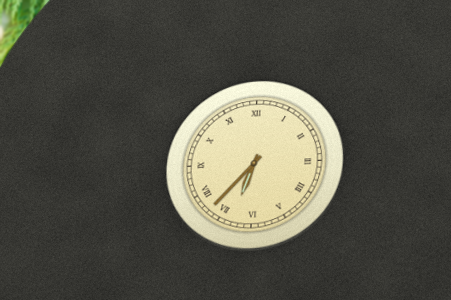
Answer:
h=6 m=37
